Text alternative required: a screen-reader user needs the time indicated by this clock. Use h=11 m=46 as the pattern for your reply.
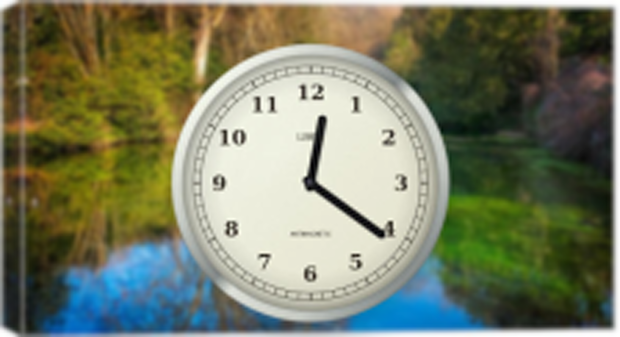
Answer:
h=12 m=21
